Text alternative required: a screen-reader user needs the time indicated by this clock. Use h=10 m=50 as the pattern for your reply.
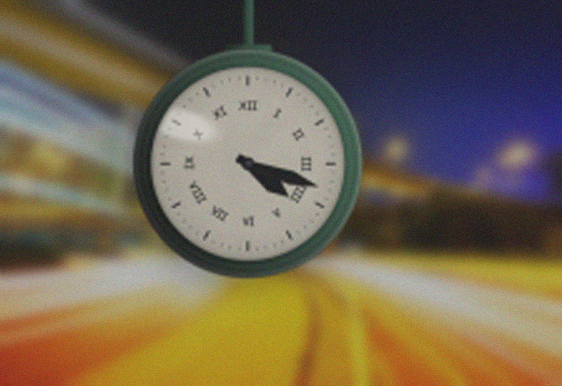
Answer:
h=4 m=18
